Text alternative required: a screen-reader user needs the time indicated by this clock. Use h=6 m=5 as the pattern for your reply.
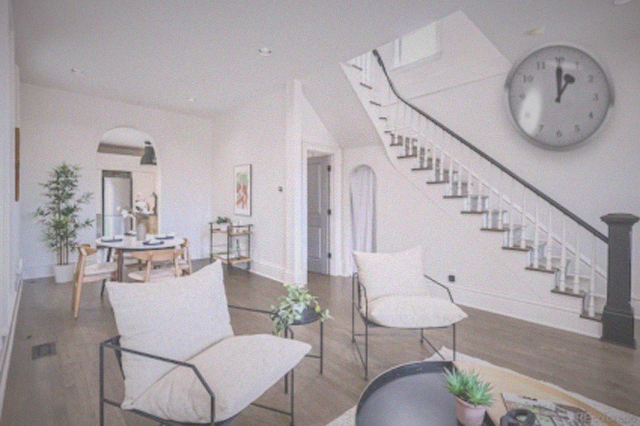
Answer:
h=1 m=0
